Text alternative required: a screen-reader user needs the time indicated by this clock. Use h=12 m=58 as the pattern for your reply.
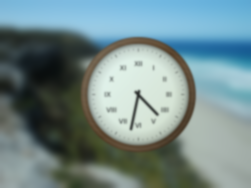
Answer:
h=4 m=32
